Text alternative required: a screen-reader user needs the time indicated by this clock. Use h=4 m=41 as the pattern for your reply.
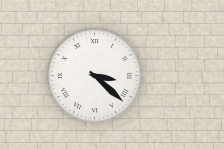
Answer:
h=3 m=22
